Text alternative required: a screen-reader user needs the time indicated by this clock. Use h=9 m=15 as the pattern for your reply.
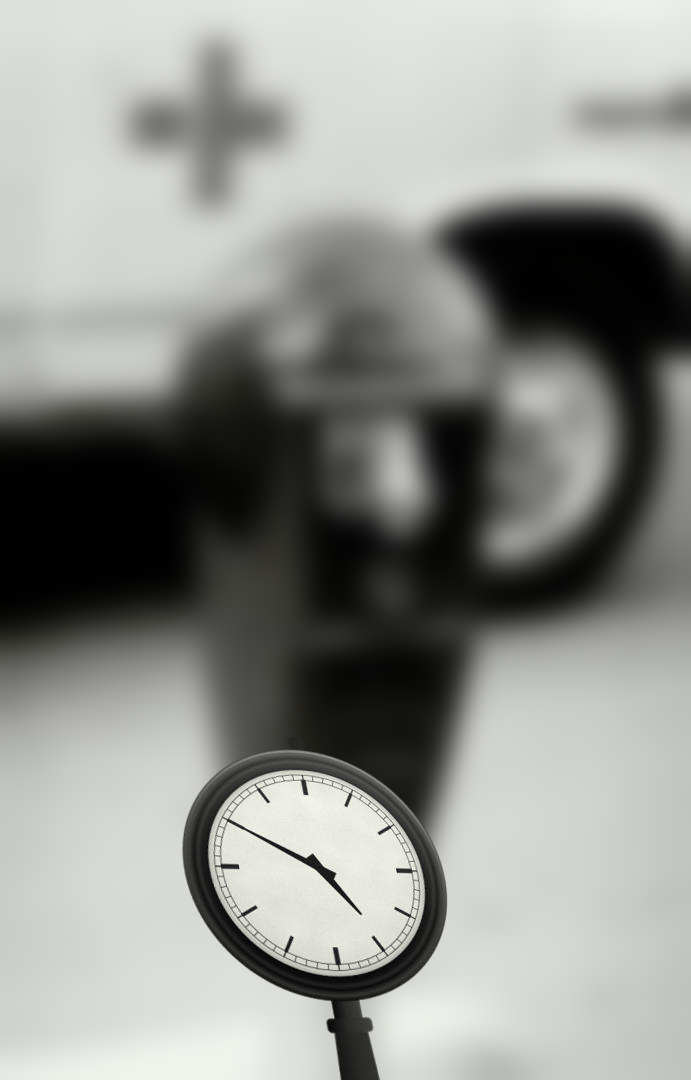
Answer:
h=4 m=50
